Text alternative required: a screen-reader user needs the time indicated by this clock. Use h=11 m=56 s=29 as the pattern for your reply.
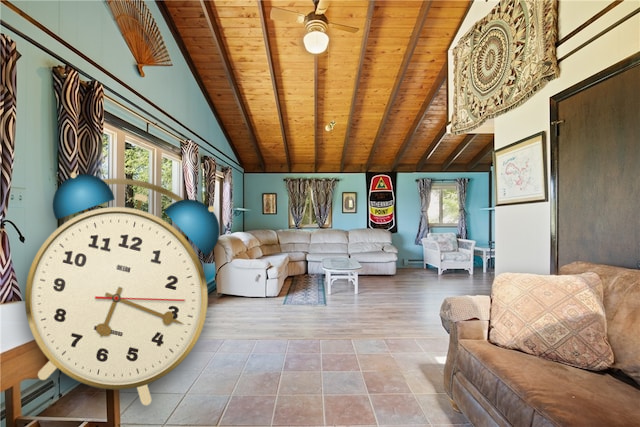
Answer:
h=6 m=16 s=13
